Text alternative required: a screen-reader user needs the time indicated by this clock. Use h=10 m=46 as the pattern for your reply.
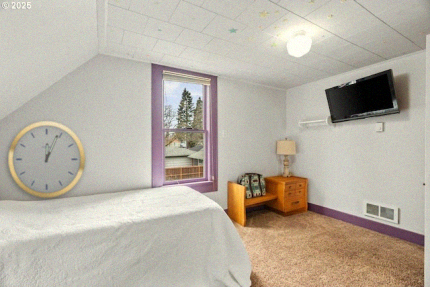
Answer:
h=12 m=4
